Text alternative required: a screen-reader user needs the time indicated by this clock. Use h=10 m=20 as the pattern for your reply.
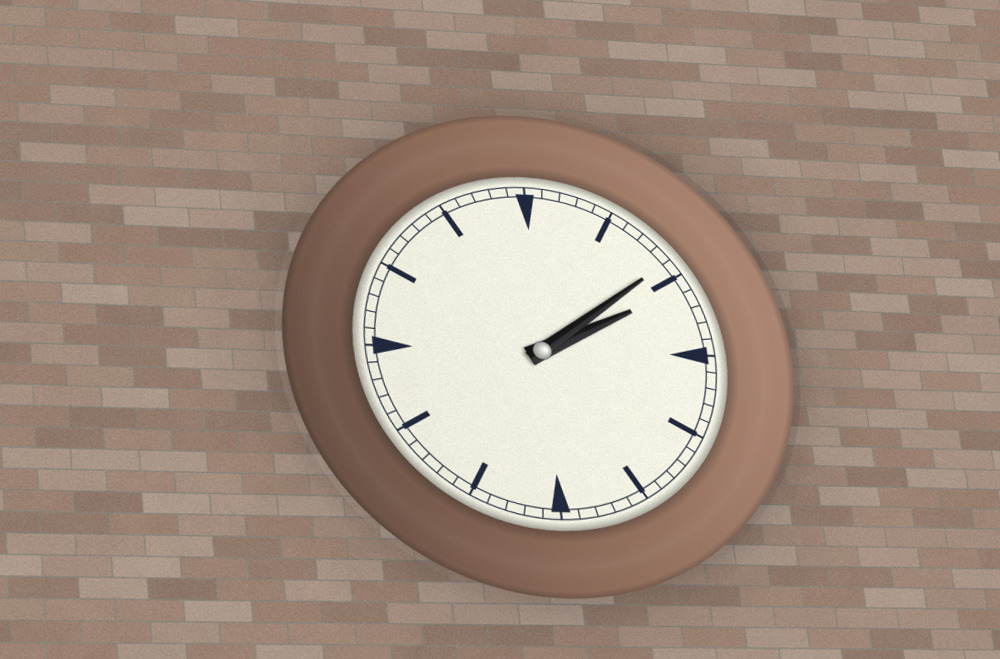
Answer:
h=2 m=9
